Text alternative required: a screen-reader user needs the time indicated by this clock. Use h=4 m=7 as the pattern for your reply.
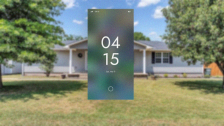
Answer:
h=4 m=15
